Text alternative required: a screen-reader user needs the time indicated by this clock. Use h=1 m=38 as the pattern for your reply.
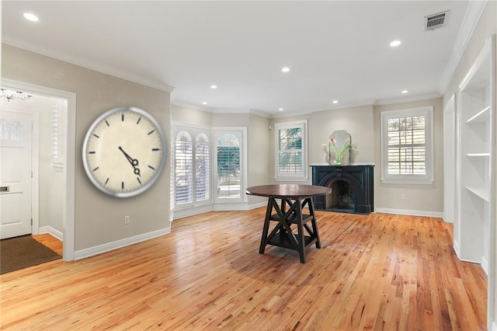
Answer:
h=4 m=24
